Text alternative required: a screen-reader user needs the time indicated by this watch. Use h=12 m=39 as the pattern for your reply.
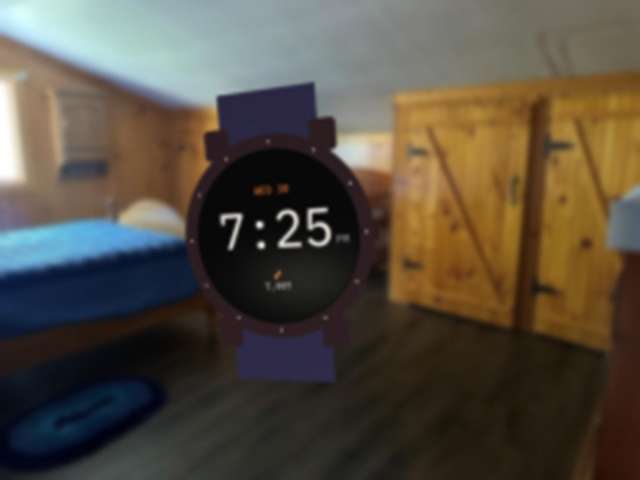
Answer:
h=7 m=25
